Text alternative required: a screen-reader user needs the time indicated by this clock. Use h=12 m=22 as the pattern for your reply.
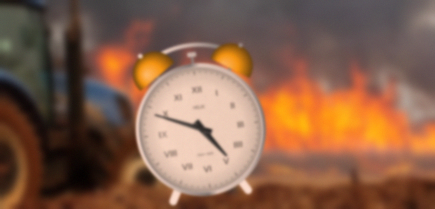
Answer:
h=4 m=49
